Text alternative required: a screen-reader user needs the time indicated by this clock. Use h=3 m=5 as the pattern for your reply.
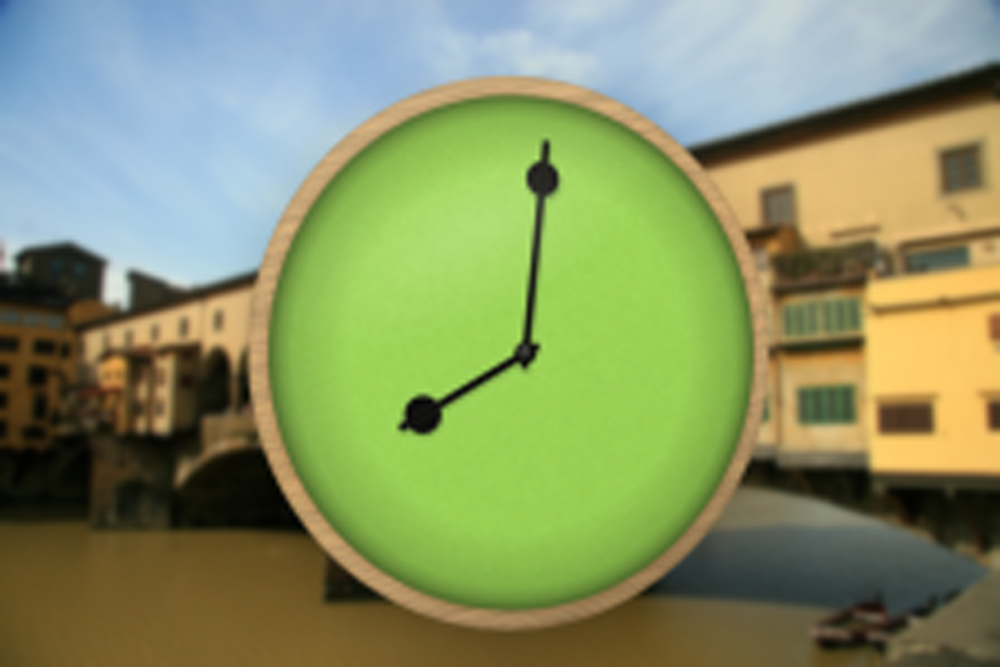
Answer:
h=8 m=1
